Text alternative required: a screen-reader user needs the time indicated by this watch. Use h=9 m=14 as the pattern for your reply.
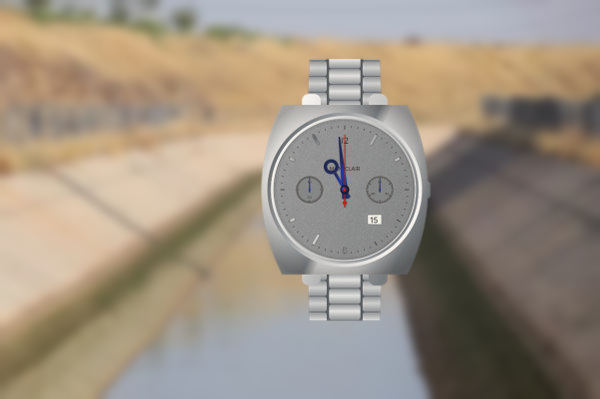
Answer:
h=10 m=59
